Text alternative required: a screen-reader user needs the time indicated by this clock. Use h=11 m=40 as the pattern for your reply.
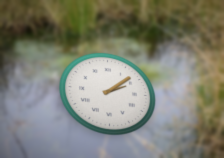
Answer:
h=2 m=8
